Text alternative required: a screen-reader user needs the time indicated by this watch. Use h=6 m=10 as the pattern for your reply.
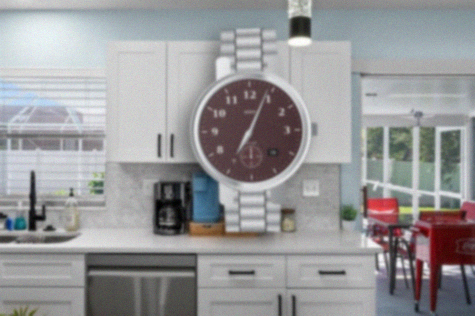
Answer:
h=7 m=4
